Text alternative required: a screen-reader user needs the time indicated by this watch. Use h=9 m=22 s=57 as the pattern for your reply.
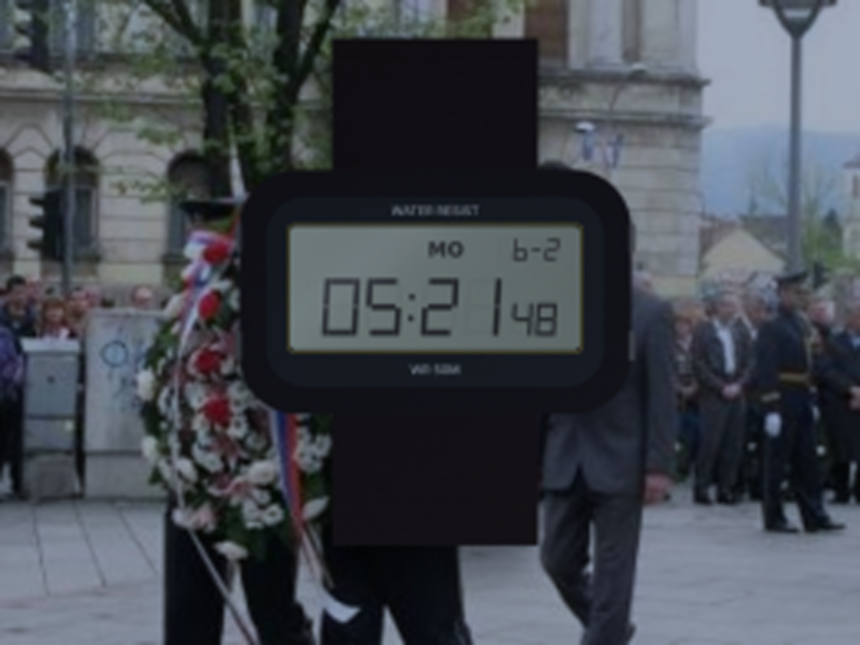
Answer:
h=5 m=21 s=48
